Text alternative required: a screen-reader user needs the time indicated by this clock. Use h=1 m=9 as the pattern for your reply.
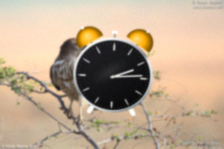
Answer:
h=2 m=14
